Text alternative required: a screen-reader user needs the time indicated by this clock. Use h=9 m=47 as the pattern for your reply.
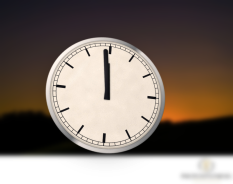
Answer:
h=11 m=59
